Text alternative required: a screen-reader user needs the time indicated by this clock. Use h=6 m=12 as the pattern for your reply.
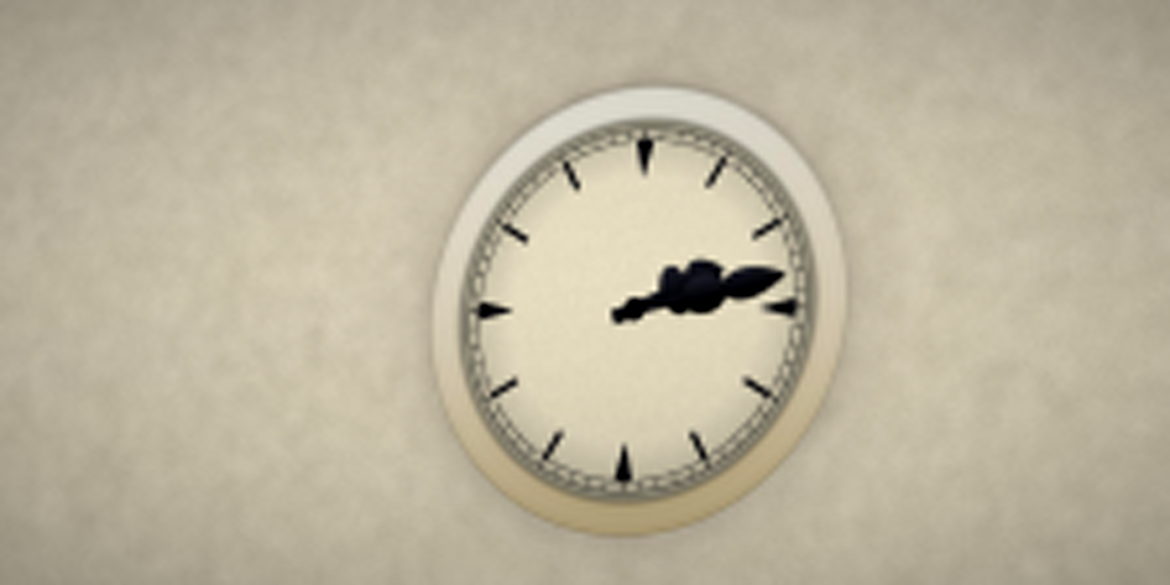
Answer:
h=2 m=13
